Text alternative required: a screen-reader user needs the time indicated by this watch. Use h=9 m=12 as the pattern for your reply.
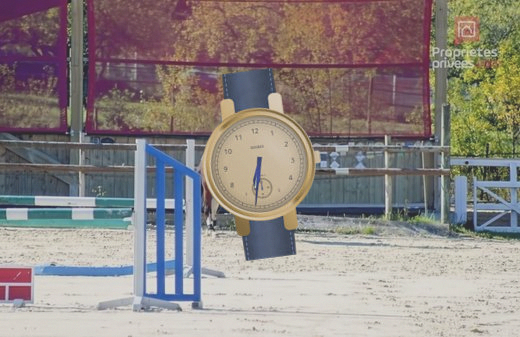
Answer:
h=6 m=32
